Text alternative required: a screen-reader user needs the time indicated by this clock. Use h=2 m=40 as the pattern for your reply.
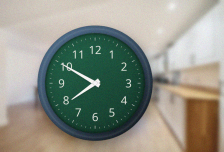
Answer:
h=7 m=50
